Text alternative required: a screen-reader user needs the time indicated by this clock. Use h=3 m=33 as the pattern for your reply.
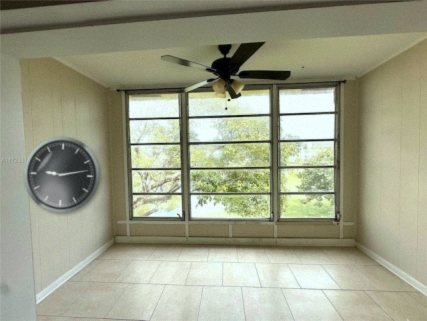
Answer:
h=9 m=13
